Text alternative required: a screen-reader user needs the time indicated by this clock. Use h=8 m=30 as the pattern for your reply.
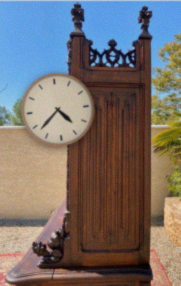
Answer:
h=4 m=38
